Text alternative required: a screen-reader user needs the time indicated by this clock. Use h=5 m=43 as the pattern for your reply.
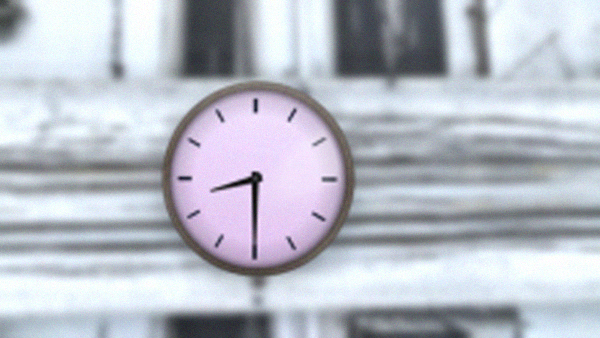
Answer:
h=8 m=30
